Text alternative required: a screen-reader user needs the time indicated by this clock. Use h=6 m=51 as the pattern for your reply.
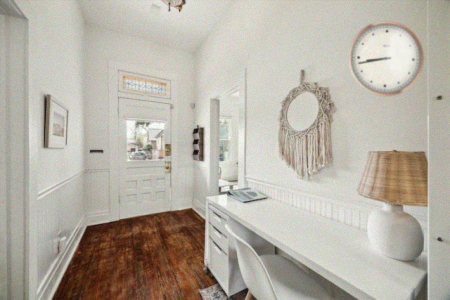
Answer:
h=8 m=43
